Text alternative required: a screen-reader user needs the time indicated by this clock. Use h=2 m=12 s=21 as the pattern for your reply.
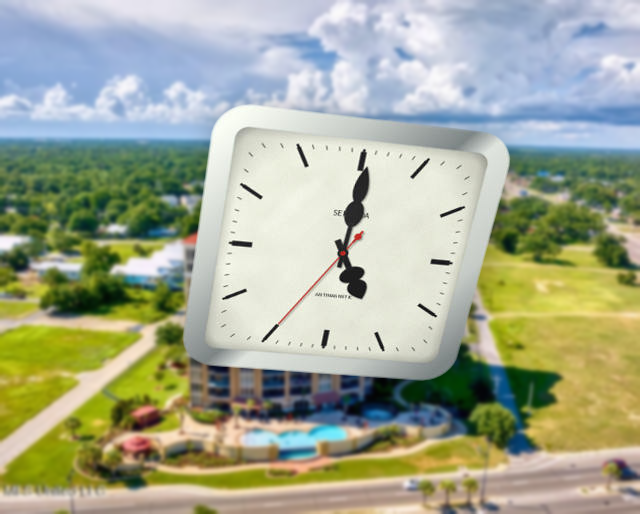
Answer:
h=5 m=0 s=35
